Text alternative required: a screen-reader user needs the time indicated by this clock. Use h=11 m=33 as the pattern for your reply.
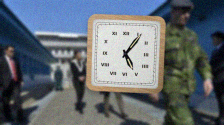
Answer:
h=5 m=6
